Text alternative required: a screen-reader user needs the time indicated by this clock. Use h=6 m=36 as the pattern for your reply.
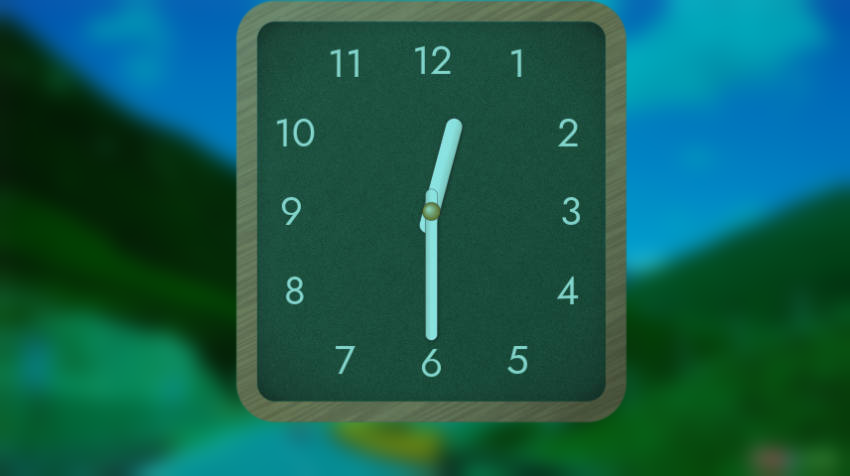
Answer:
h=12 m=30
